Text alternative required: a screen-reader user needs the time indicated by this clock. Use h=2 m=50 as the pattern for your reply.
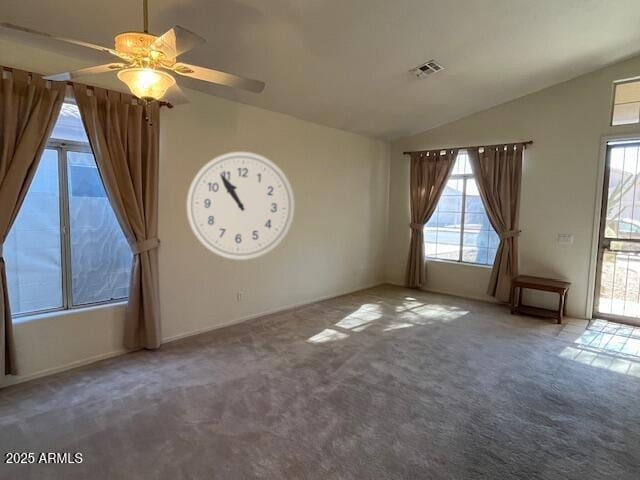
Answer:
h=10 m=54
